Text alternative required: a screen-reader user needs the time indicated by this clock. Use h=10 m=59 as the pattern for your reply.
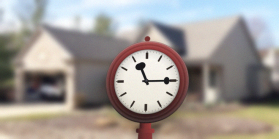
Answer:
h=11 m=15
